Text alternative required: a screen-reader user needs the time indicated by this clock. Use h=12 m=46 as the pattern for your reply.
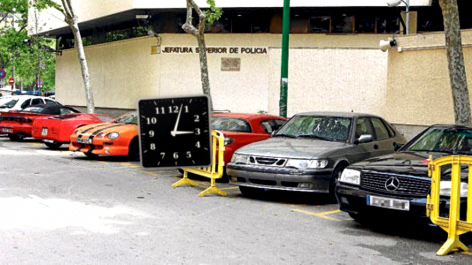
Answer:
h=3 m=3
